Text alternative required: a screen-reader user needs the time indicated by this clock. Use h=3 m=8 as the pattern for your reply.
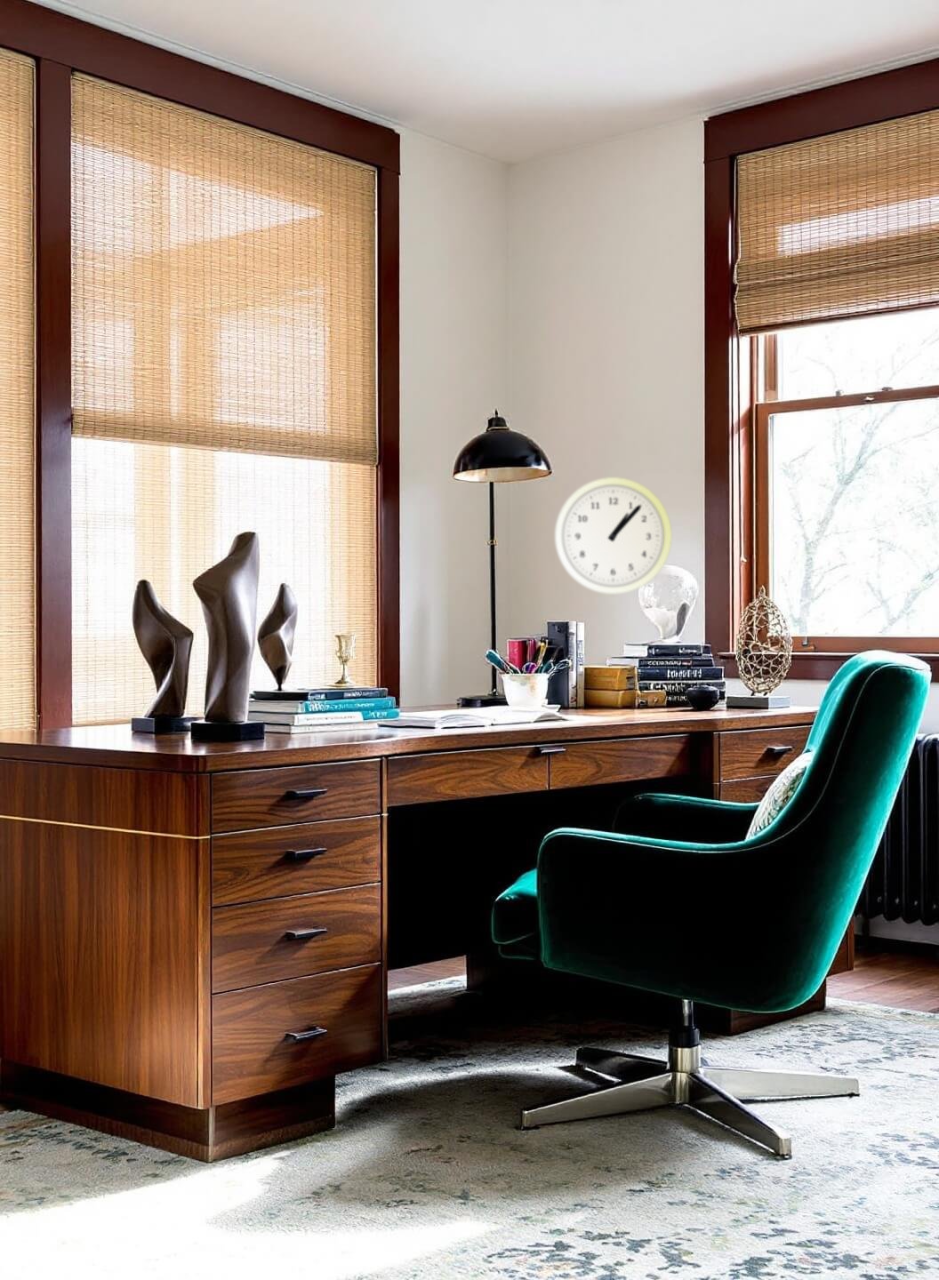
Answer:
h=1 m=7
